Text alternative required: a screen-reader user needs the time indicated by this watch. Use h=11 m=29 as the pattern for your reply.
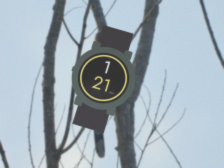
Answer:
h=1 m=21
